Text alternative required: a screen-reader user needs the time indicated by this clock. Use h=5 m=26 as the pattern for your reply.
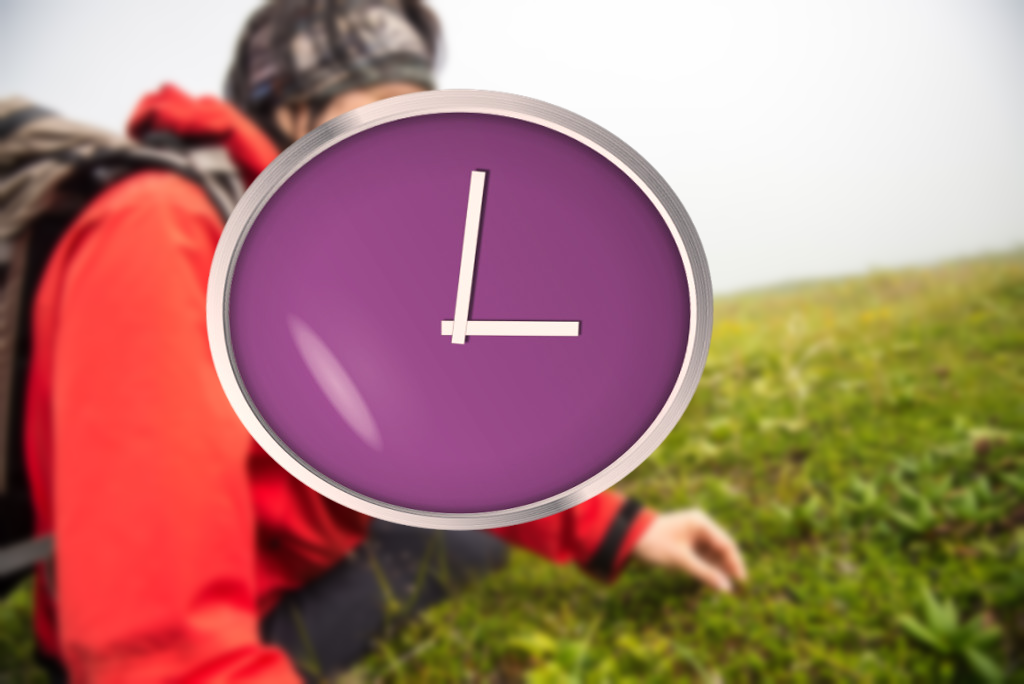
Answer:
h=3 m=1
